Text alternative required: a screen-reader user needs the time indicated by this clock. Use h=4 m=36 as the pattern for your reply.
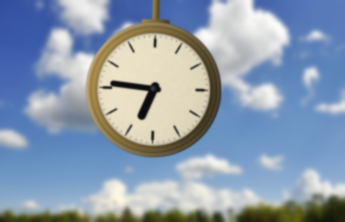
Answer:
h=6 m=46
